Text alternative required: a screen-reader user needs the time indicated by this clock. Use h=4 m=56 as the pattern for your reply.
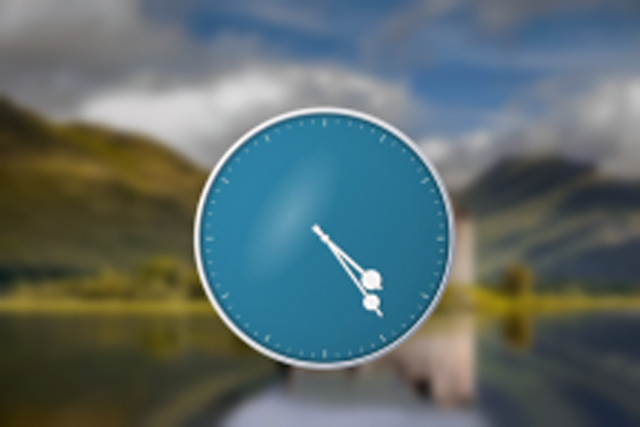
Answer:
h=4 m=24
